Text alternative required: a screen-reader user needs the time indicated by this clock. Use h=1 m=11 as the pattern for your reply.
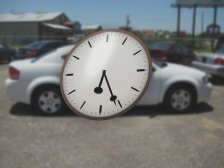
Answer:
h=6 m=26
